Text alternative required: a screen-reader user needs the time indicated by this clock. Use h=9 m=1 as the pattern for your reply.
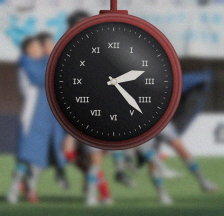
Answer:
h=2 m=23
